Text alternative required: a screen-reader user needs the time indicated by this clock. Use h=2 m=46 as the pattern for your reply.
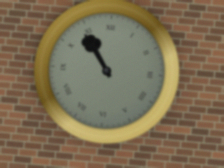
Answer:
h=10 m=54
